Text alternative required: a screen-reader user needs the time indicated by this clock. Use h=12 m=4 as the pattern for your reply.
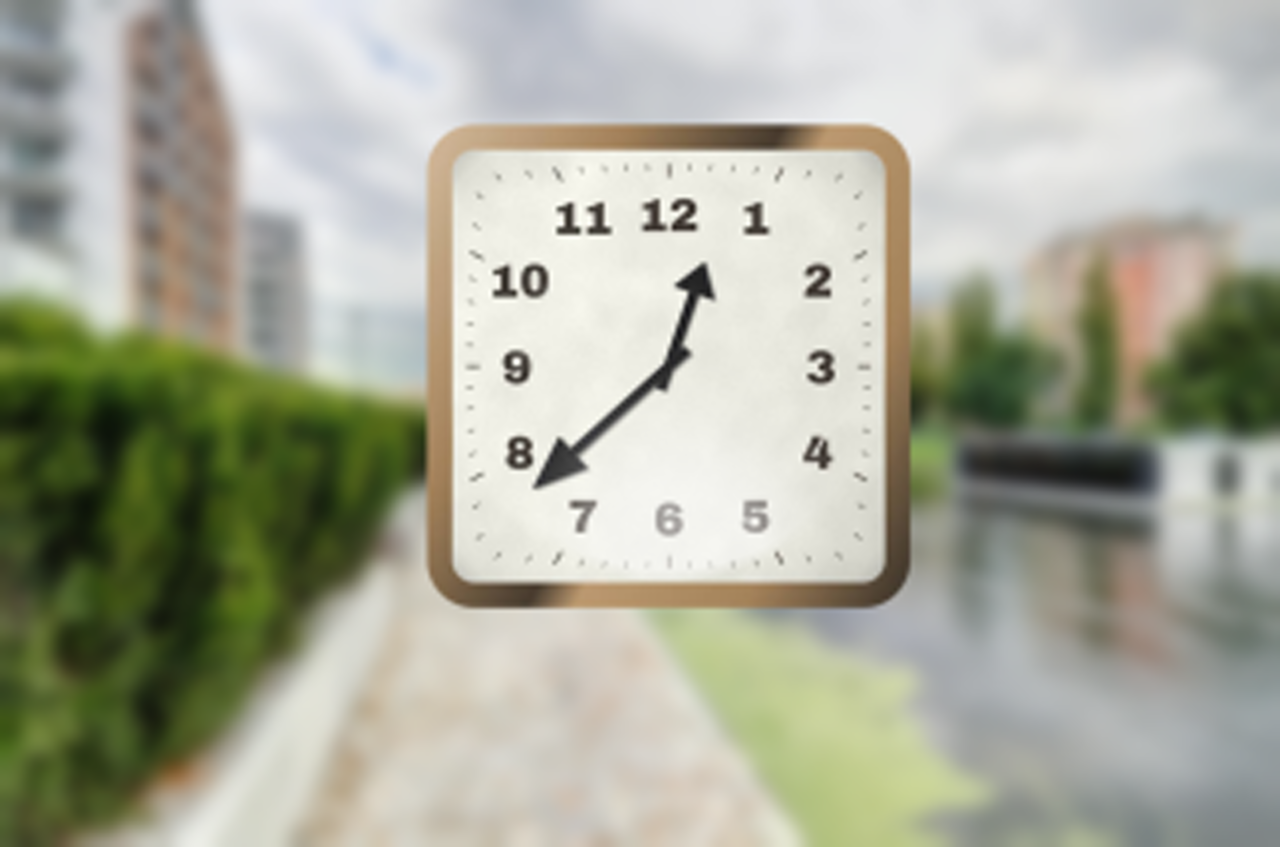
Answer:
h=12 m=38
